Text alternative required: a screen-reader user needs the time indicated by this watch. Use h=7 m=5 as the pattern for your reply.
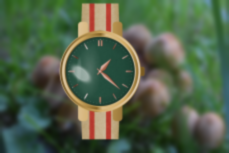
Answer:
h=1 m=22
